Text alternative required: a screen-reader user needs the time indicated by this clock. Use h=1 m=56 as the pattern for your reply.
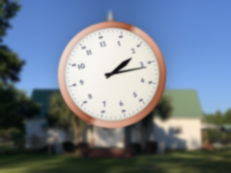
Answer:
h=2 m=16
